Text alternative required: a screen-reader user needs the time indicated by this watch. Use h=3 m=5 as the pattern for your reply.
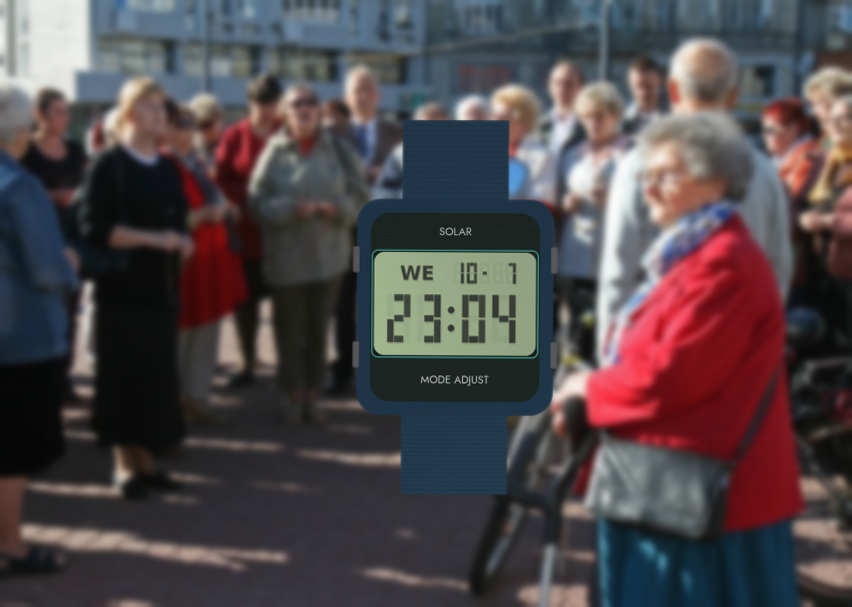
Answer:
h=23 m=4
